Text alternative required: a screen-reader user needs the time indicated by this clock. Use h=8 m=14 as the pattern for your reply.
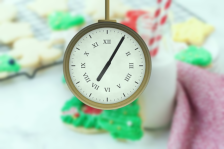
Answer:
h=7 m=5
